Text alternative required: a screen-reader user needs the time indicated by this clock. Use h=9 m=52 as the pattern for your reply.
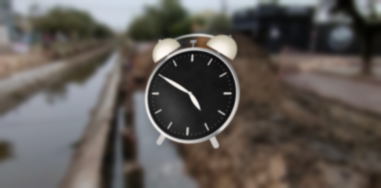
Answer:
h=4 m=50
